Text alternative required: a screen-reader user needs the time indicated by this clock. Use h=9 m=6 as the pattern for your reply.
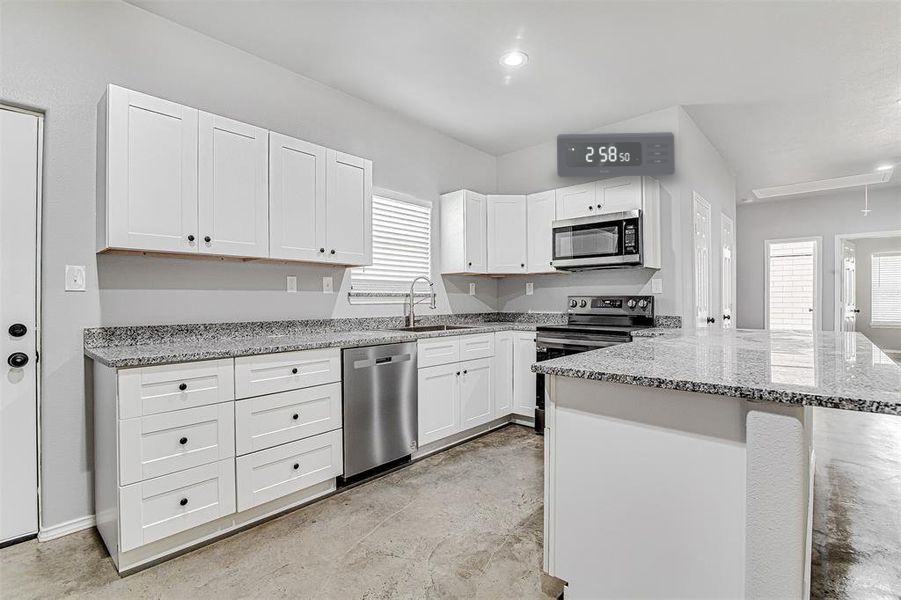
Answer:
h=2 m=58
